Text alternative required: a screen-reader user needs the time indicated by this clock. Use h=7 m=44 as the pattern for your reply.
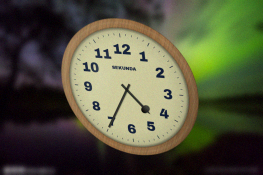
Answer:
h=4 m=35
